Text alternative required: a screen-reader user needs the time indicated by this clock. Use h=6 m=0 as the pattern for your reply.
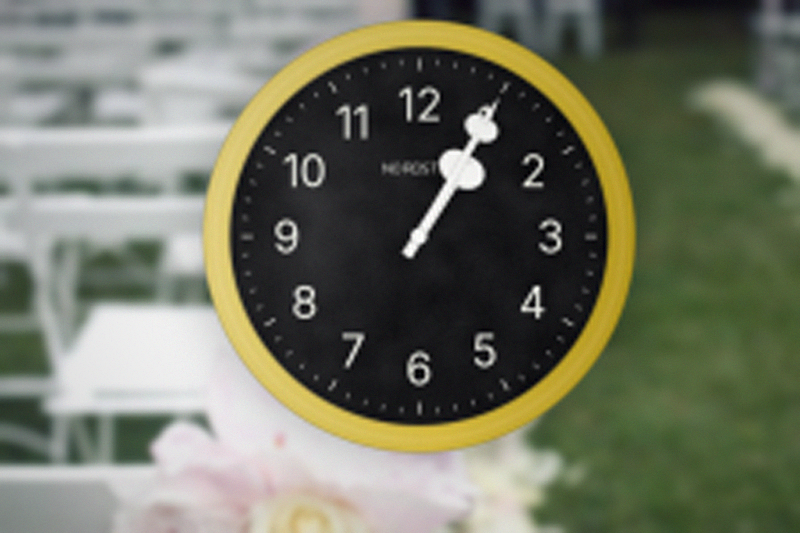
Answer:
h=1 m=5
